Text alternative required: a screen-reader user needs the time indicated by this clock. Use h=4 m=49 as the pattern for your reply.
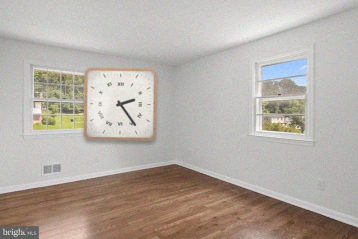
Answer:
h=2 m=24
